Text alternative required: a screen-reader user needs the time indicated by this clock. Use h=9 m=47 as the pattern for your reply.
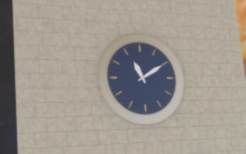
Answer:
h=11 m=10
